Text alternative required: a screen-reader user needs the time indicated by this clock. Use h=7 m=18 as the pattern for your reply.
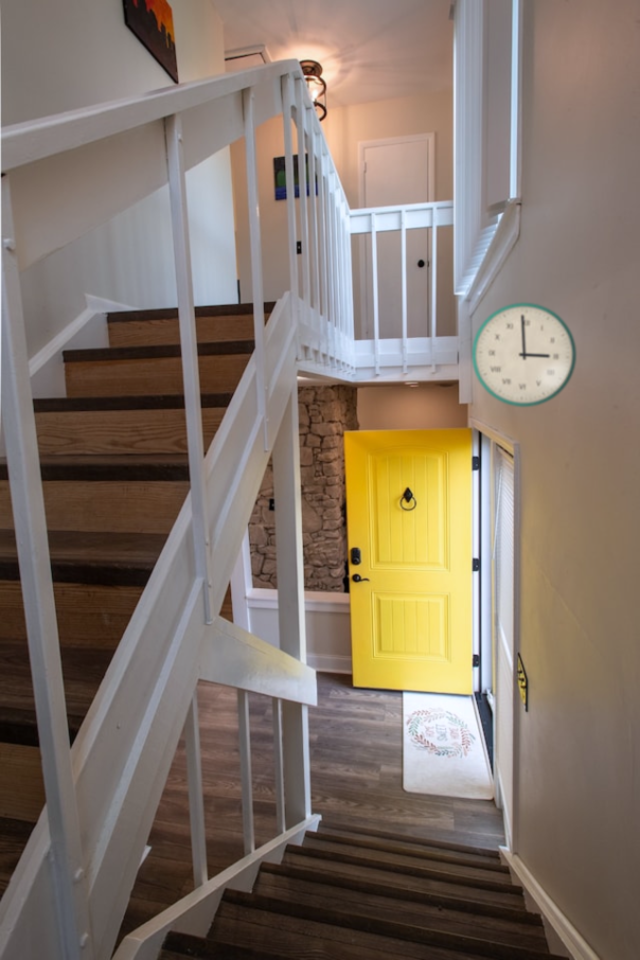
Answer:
h=2 m=59
